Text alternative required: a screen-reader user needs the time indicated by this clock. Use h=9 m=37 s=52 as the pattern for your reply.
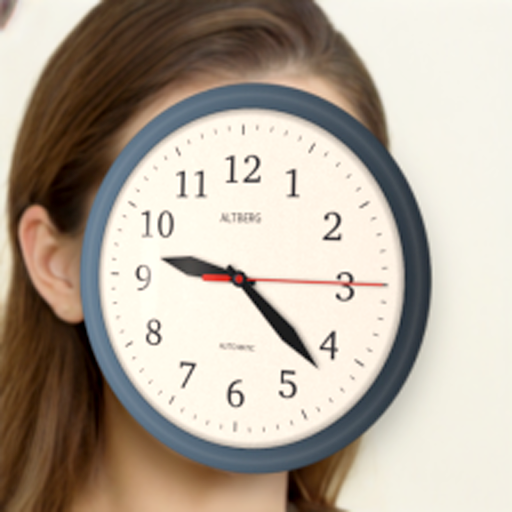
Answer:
h=9 m=22 s=15
